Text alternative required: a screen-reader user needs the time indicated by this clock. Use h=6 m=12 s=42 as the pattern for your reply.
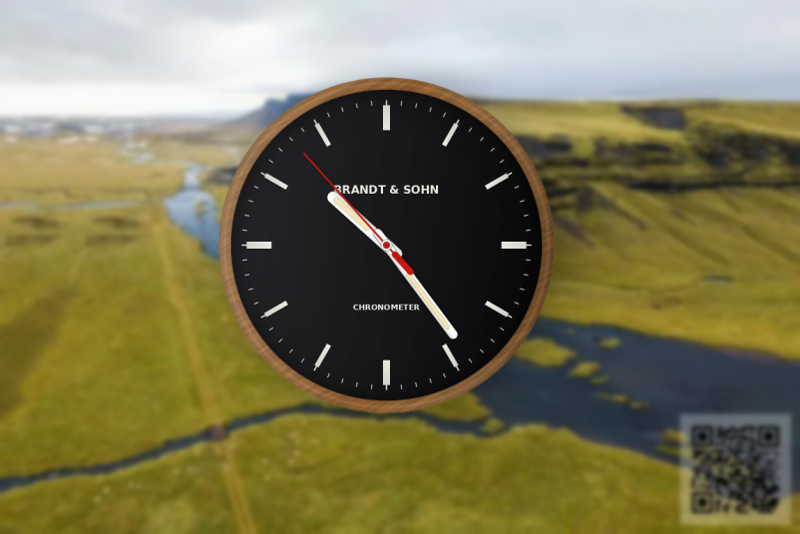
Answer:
h=10 m=23 s=53
